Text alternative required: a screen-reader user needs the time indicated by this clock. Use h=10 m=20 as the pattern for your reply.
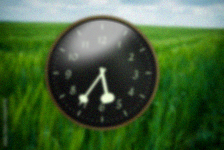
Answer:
h=5 m=36
